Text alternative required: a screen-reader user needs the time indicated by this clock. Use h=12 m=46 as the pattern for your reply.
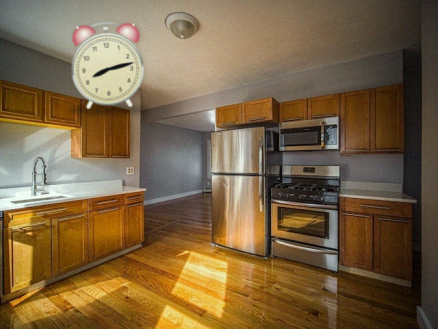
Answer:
h=8 m=13
